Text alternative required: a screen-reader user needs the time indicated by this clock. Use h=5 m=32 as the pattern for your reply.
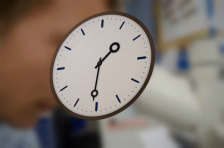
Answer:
h=1 m=31
